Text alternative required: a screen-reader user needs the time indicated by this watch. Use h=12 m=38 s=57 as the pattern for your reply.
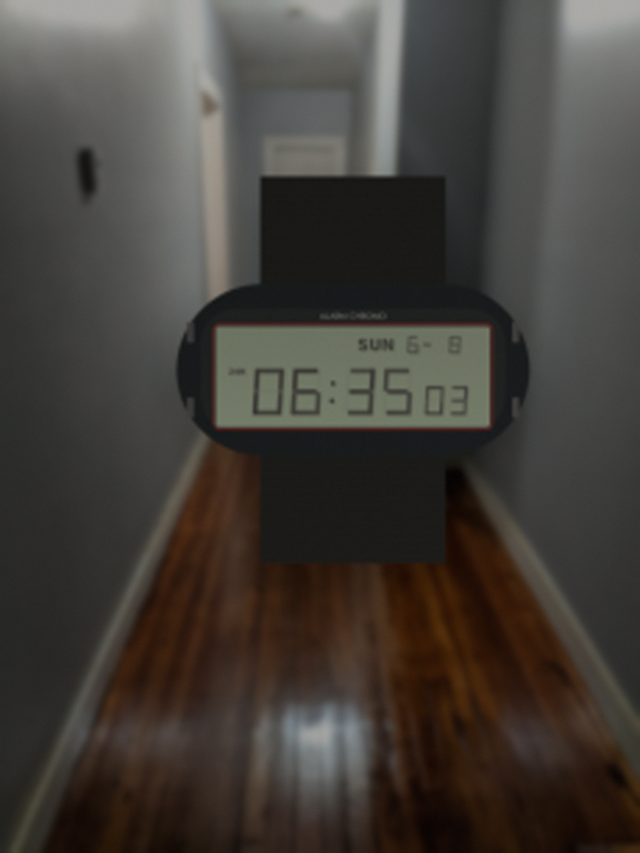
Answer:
h=6 m=35 s=3
